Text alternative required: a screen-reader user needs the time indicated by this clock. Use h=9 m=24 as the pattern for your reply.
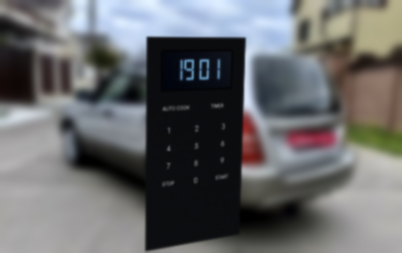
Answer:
h=19 m=1
